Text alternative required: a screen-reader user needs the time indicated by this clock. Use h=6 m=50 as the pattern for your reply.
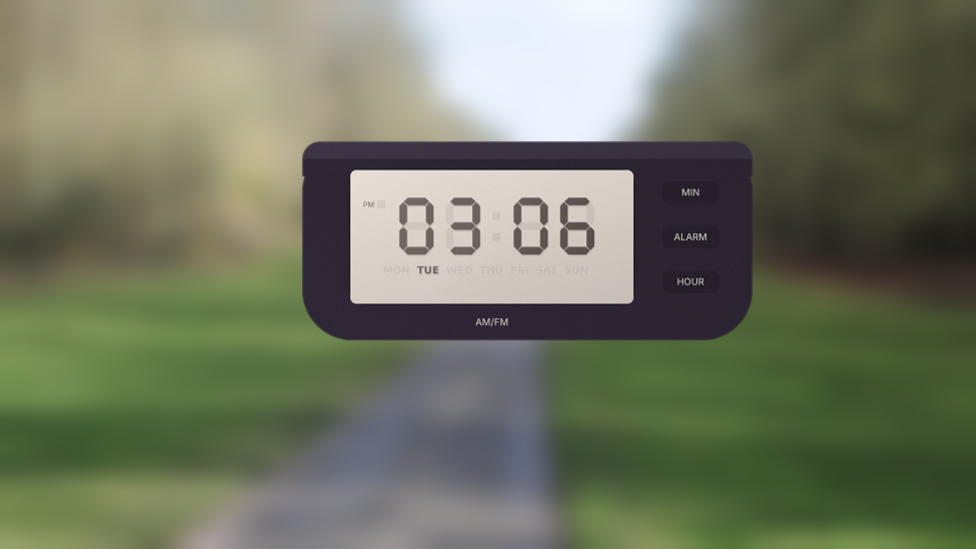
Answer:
h=3 m=6
